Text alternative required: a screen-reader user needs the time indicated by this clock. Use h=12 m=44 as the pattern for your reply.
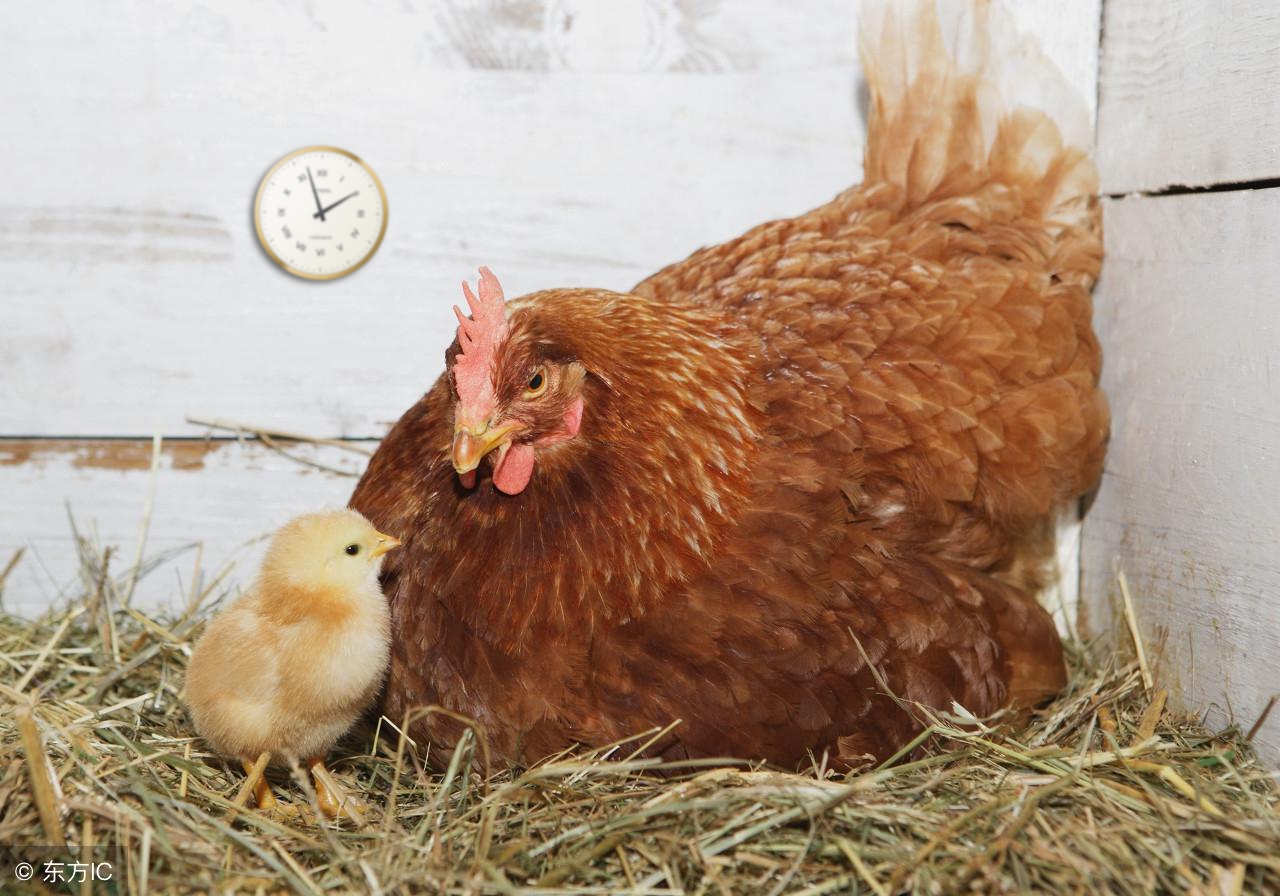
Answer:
h=1 m=57
